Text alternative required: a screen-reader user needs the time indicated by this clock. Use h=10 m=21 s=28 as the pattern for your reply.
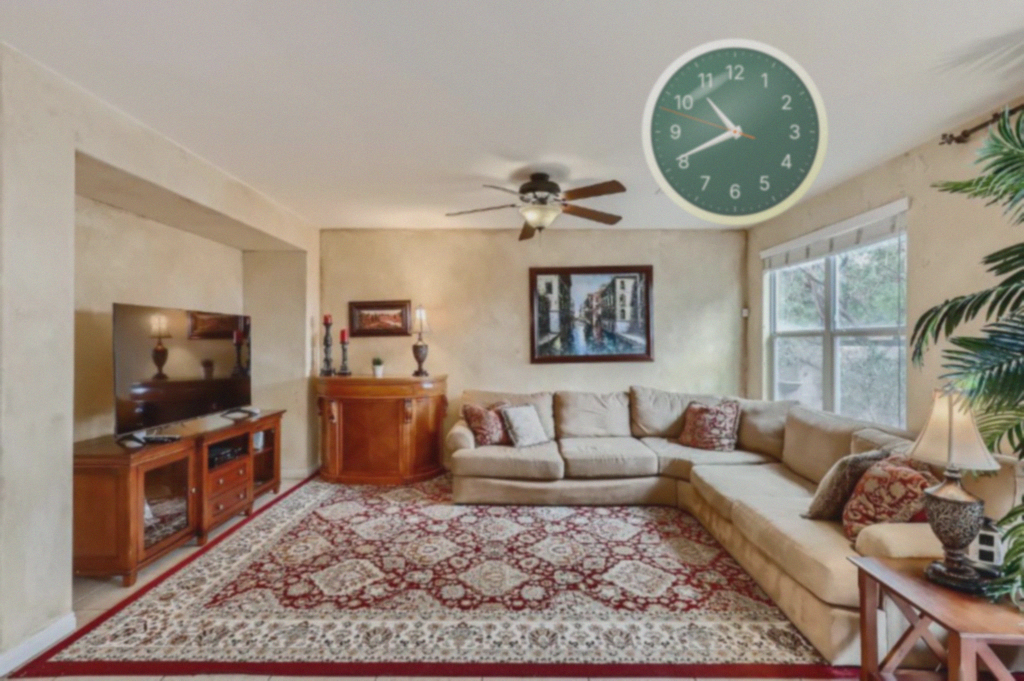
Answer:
h=10 m=40 s=48
